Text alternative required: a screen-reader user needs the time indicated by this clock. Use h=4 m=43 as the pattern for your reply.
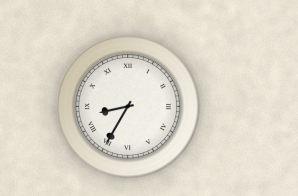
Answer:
h=8 m=35
